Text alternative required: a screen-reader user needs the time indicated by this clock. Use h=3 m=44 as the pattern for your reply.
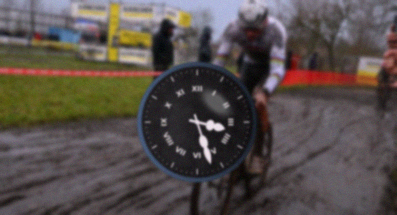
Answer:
h=3 m=27
